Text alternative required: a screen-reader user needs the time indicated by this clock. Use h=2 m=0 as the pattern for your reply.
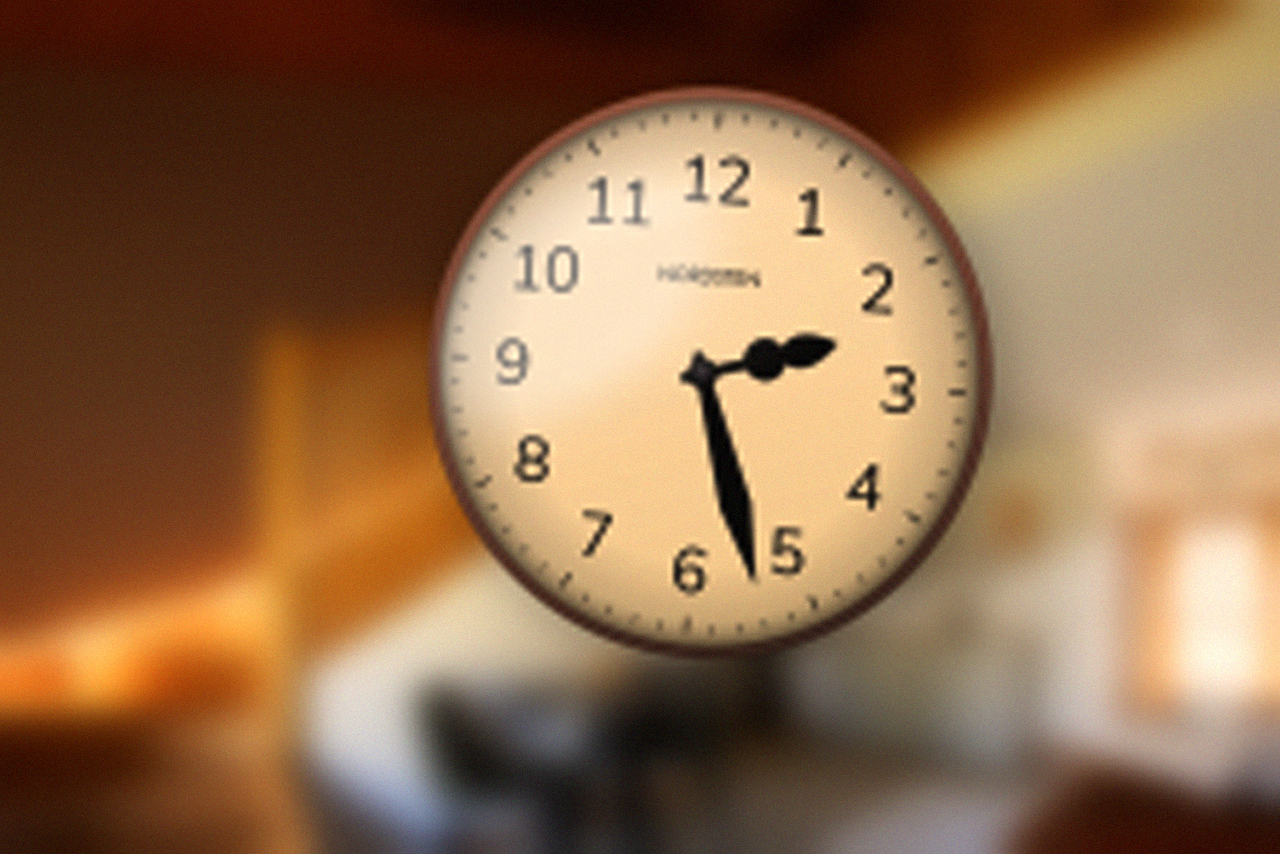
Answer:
h=2 m=27
